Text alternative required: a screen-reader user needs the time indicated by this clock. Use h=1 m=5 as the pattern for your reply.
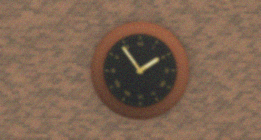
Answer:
h=1 m=54
